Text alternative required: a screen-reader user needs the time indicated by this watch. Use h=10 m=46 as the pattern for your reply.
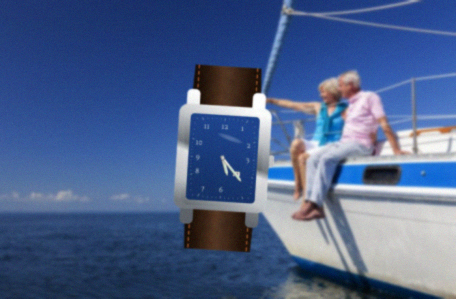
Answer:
h=5 m=23
